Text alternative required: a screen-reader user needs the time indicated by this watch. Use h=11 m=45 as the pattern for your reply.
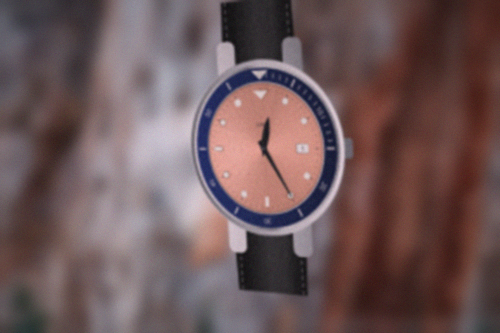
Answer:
h=12 m=25
